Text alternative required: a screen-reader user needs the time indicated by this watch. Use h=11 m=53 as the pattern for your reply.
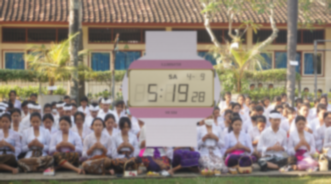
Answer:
h=5 m=19
